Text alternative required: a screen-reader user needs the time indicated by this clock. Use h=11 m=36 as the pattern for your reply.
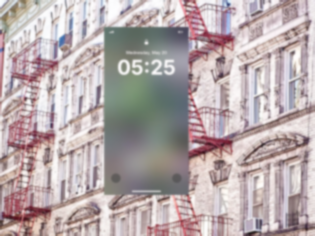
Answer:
h=5 m=25
